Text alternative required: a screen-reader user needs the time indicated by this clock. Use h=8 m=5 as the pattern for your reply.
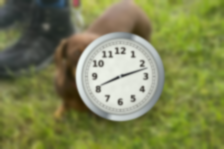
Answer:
h=8 m=12
